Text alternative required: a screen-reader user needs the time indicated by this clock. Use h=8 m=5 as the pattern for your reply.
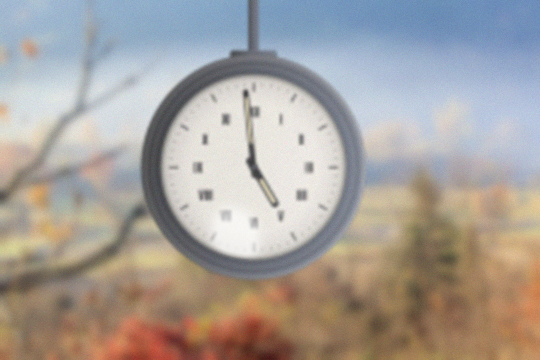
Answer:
h=4 m=59
